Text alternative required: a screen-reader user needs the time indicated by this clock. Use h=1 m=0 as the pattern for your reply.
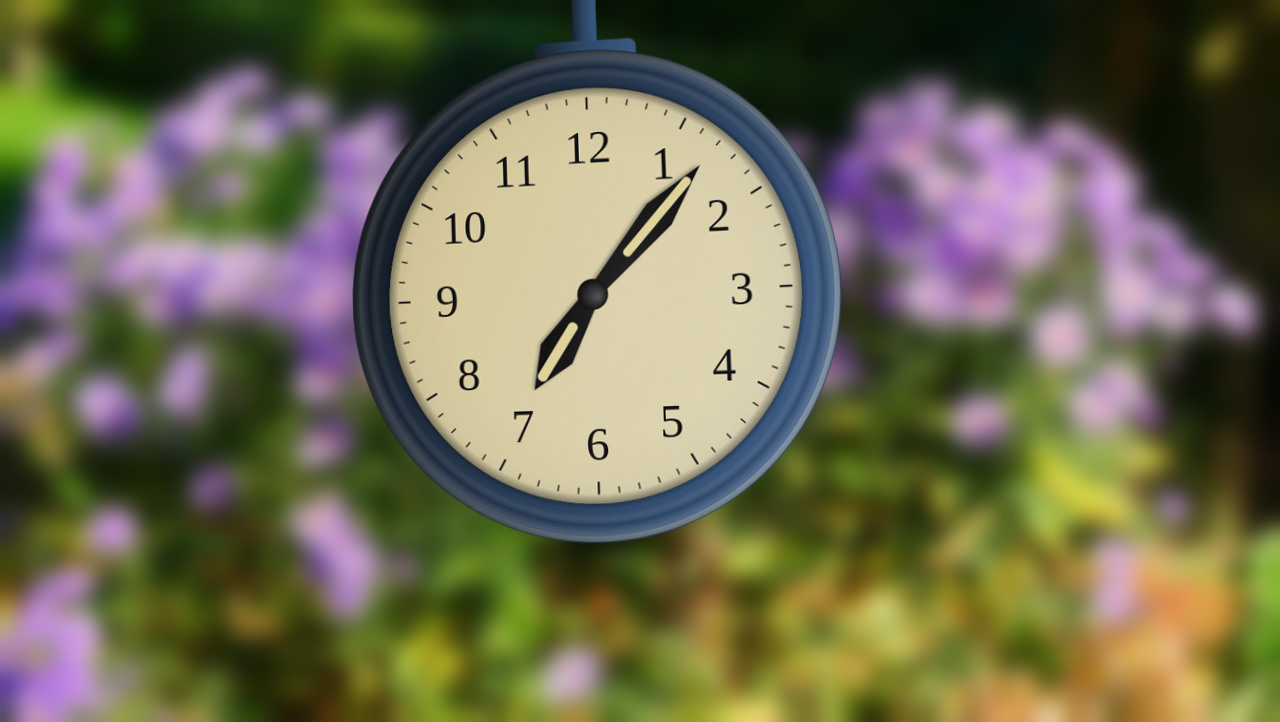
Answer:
h=7 m=7
